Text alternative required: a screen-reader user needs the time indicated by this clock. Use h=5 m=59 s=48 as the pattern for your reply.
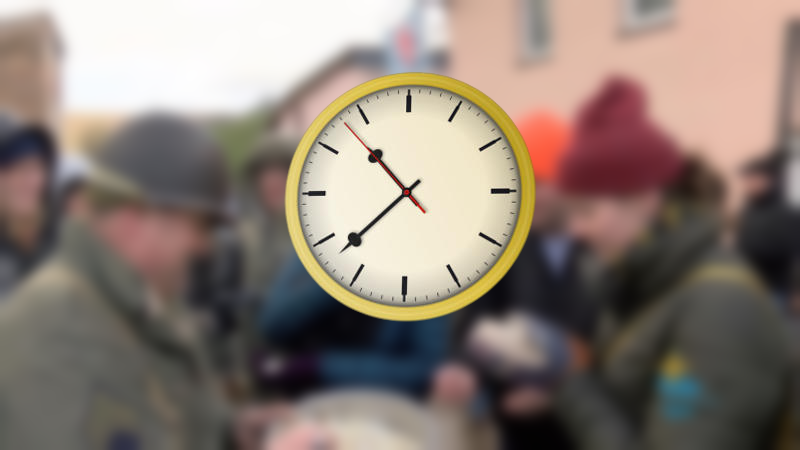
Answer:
h=10 m=37 s=53
